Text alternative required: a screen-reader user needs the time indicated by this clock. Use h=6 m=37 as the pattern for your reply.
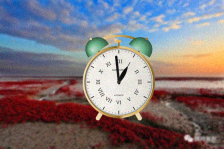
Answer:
h=12 m=59
